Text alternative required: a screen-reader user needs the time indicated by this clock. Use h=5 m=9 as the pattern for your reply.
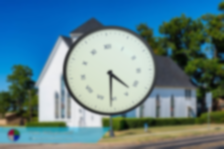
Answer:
h=4 m=31
